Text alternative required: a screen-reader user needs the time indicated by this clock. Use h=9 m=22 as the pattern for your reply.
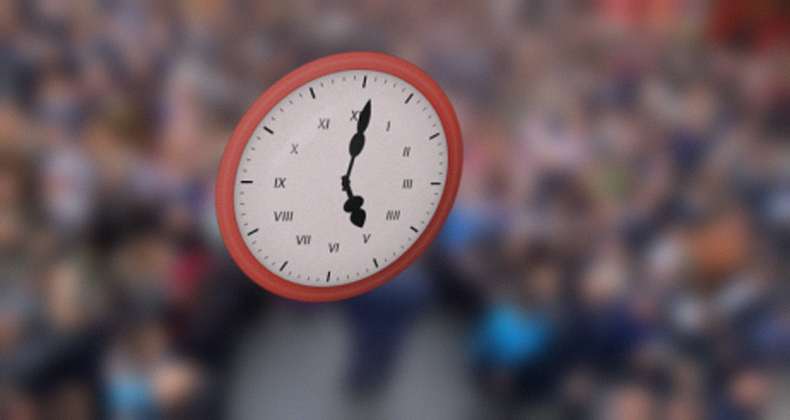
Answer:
h=5 m=1
